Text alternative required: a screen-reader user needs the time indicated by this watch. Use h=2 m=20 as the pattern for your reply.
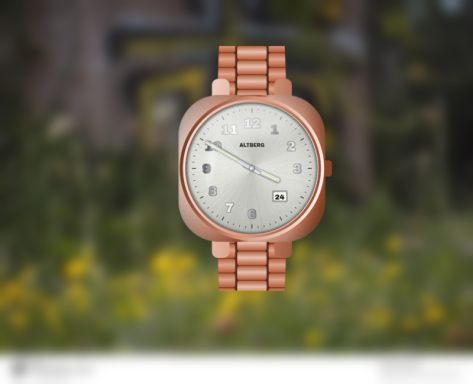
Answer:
h=3 m=50
